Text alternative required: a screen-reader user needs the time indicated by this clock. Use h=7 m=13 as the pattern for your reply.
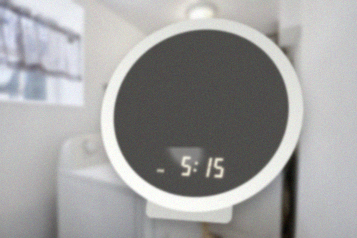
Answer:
h=5 m=15
